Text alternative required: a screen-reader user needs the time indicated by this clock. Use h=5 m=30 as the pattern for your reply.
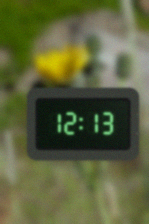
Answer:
h=12 m=13
